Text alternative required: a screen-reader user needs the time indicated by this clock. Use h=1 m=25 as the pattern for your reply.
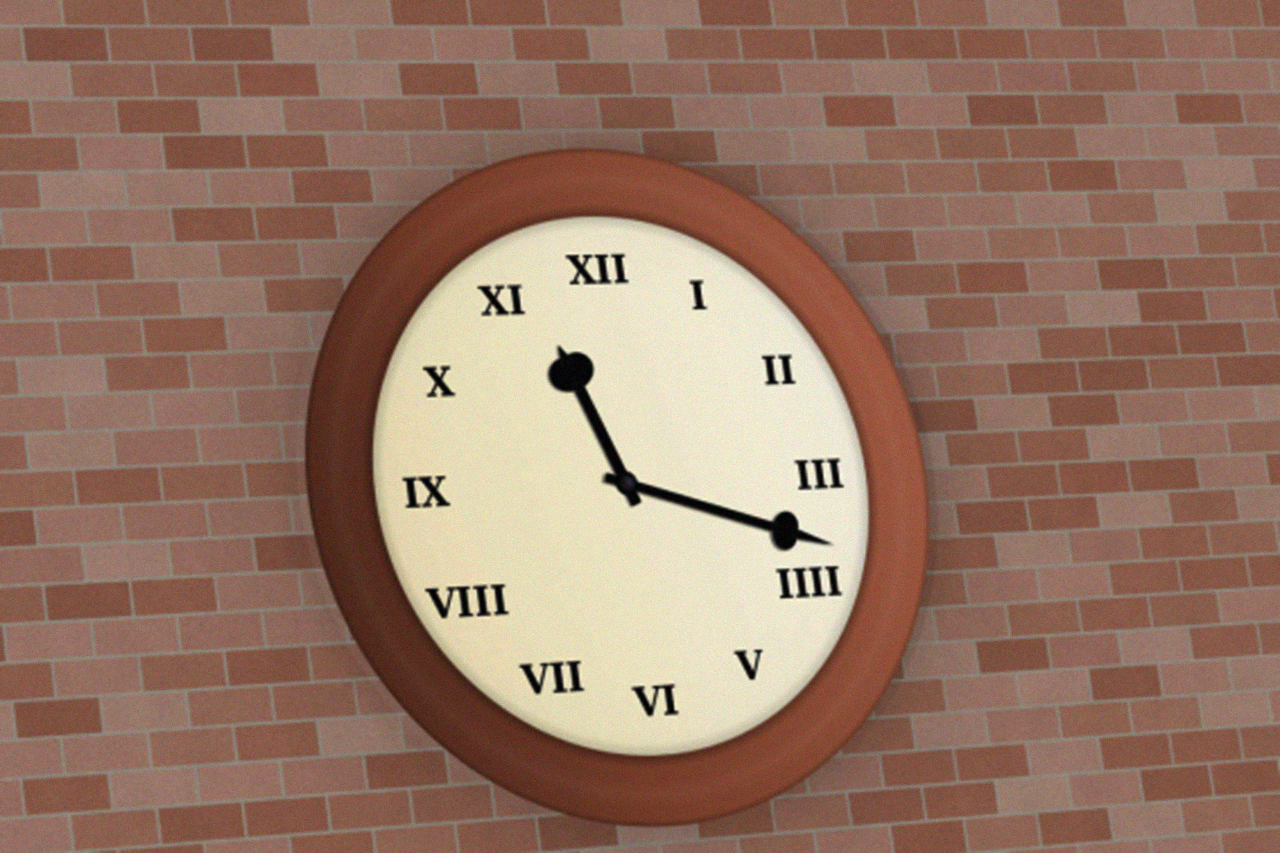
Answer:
h=11 m=18
